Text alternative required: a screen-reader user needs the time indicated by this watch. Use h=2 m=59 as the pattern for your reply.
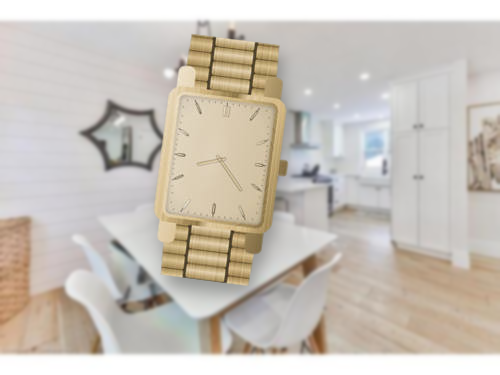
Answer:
h=8 m=23
